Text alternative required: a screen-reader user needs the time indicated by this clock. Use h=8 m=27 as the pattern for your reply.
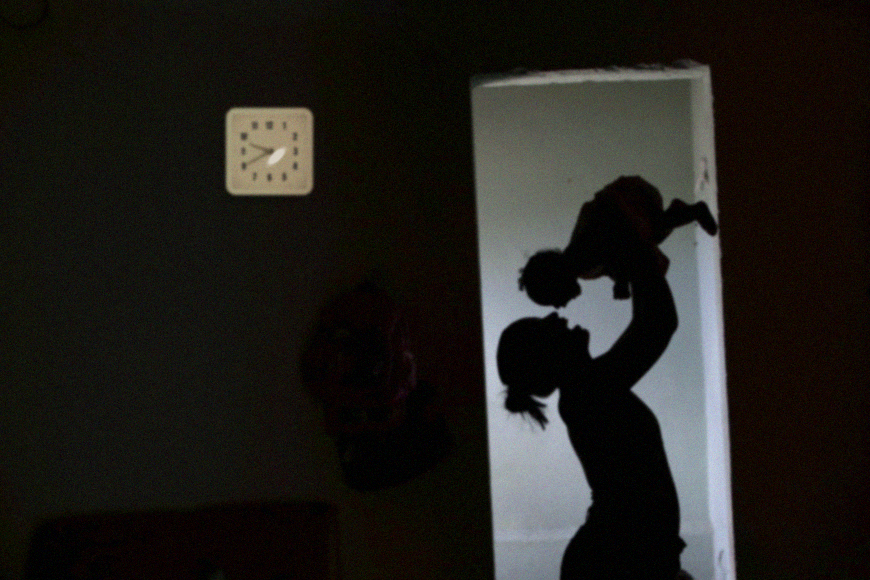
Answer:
h=9 m=40
